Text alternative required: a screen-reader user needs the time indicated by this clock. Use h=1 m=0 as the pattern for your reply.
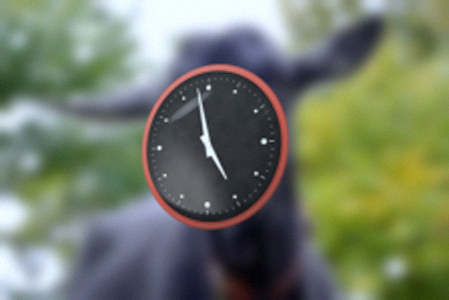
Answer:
h=4 m=58
